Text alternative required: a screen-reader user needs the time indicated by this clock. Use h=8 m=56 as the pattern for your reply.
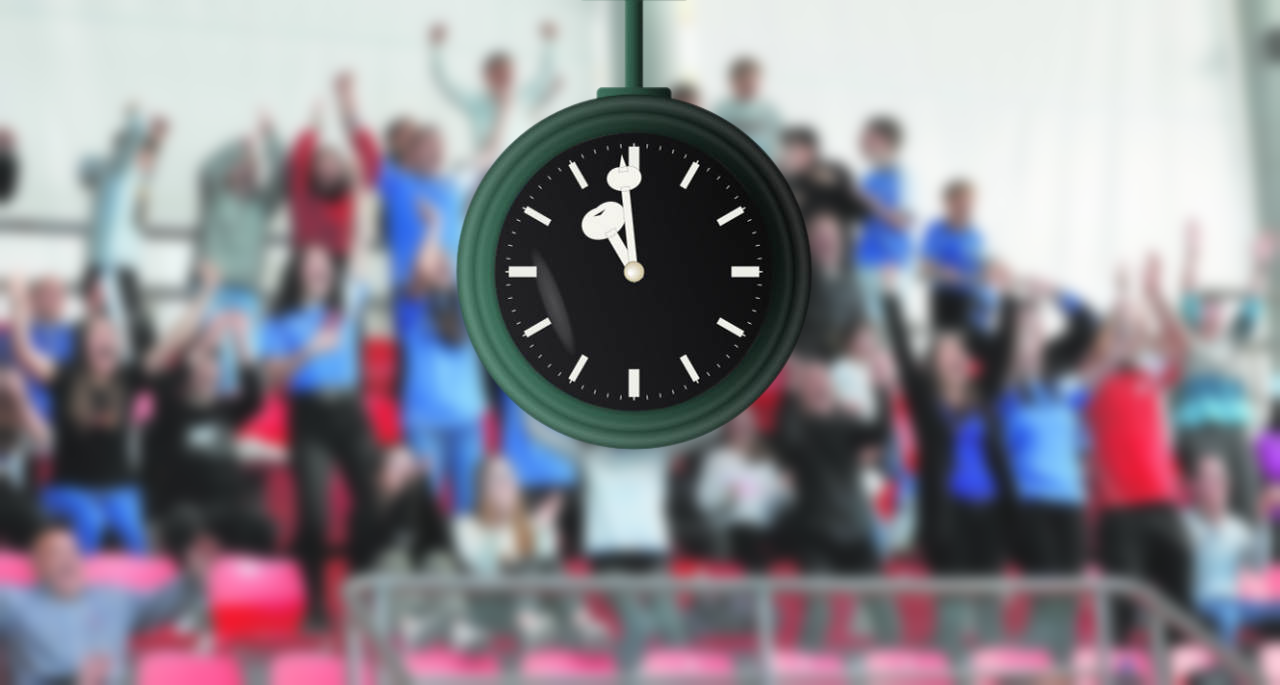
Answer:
h=10 m=59
